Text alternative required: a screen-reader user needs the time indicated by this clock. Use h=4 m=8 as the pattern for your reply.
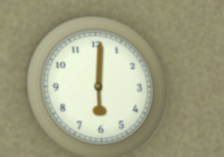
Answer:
h=6 m=1
